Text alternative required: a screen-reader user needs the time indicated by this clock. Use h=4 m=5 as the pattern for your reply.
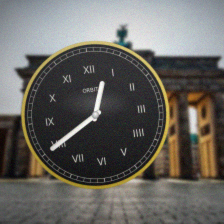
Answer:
h=12 m=40
